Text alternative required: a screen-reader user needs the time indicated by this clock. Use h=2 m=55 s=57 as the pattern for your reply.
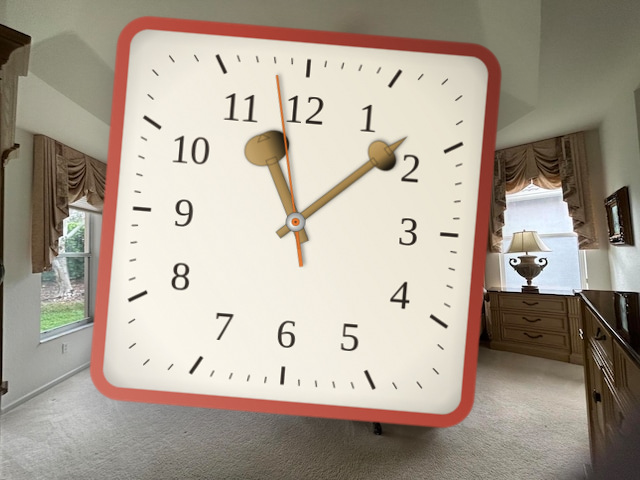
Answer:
h=11 m=7 s=58
